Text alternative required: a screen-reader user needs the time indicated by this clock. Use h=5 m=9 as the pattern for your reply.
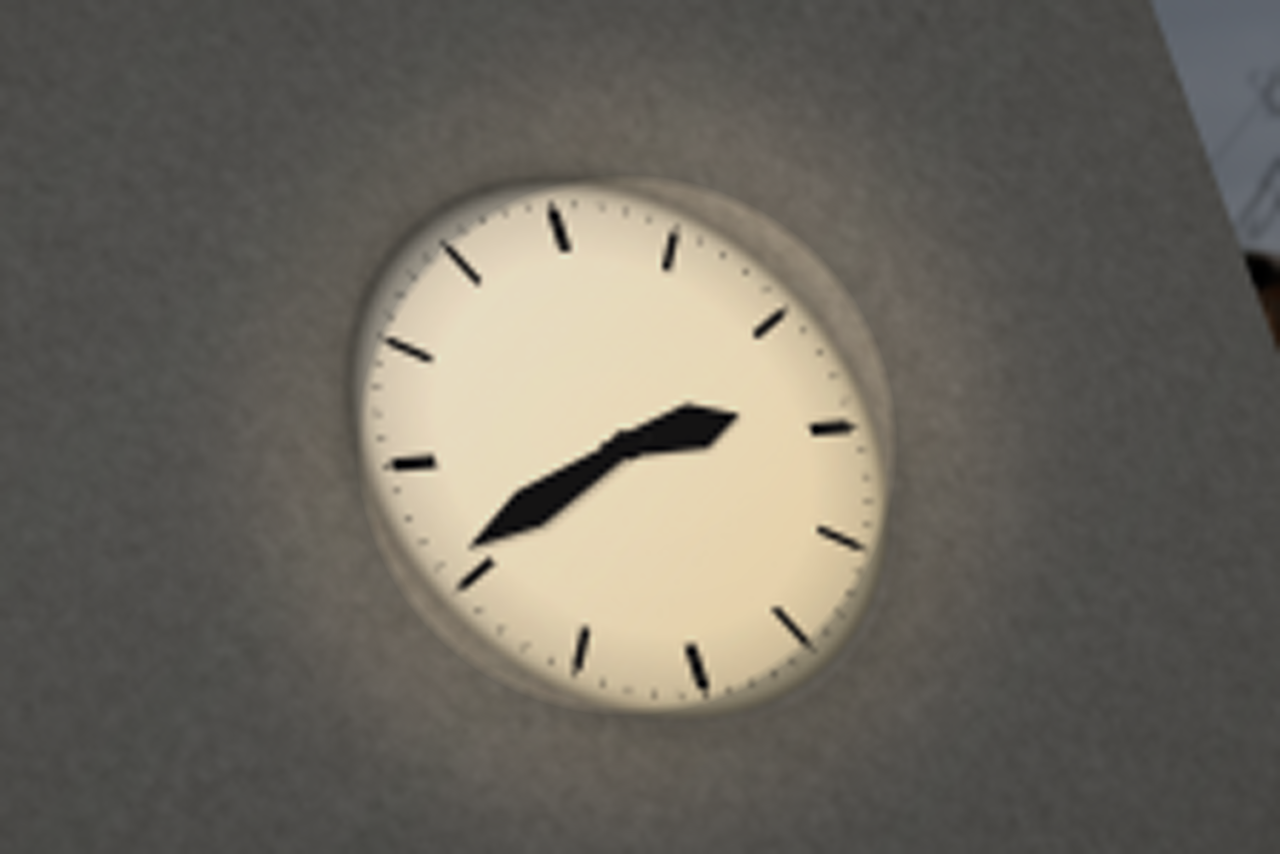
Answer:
h=2 m=41
